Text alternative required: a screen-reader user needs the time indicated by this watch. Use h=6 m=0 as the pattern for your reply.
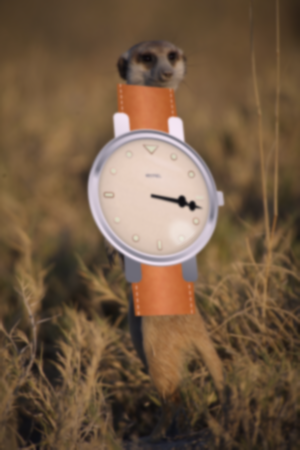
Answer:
h=3 m=17
